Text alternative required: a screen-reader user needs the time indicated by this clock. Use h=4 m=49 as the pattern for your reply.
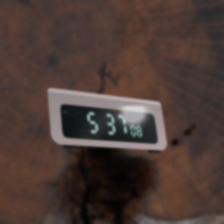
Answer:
h=5 m=37
